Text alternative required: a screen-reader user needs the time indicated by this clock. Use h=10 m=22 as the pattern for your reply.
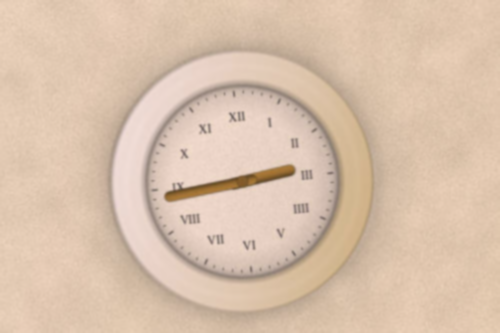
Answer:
h=2 m=44
